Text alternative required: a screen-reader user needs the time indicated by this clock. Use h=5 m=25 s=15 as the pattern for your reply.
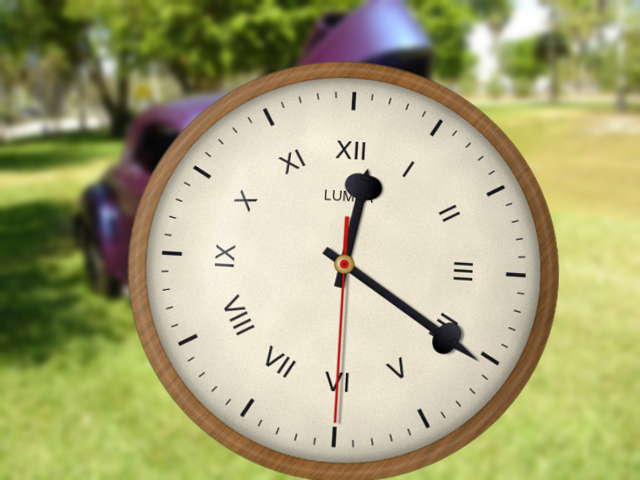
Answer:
h=12 m=20 s=30
